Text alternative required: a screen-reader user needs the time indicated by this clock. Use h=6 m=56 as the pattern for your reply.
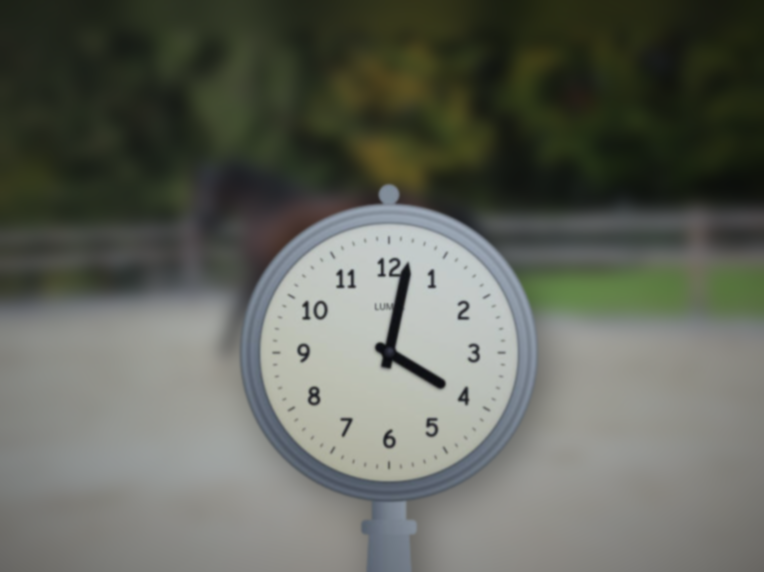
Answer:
h=4 m=2
